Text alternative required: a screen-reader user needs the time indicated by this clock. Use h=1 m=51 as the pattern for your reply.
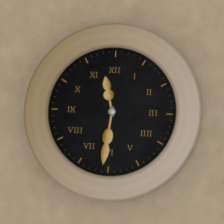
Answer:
h=11 m=31
